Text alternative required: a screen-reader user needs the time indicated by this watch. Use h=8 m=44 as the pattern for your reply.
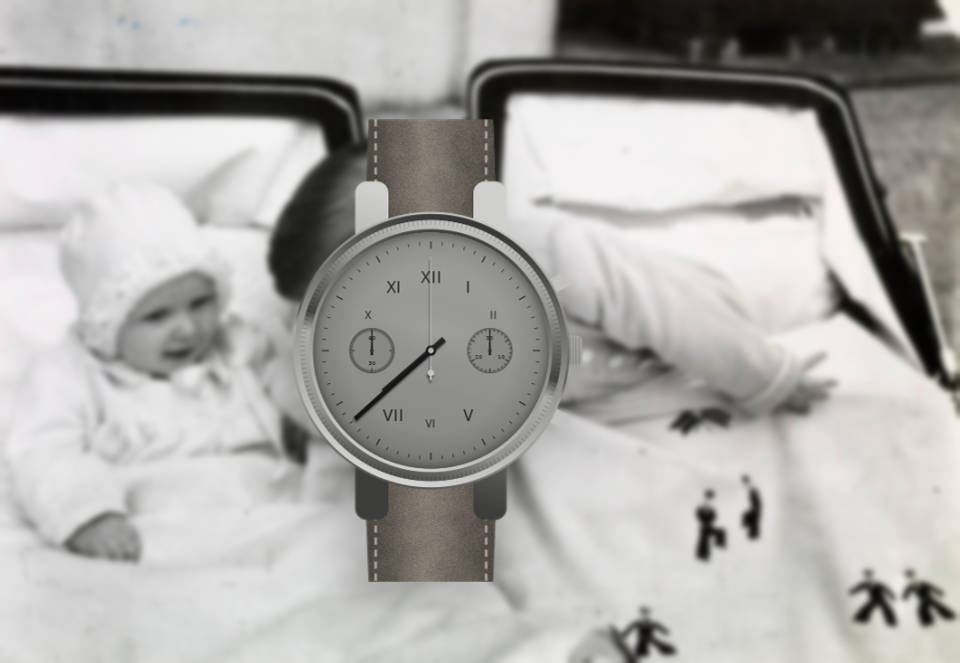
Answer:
h=7 m=38
